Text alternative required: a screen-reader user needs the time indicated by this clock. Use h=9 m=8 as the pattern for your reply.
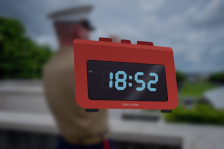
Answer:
h=18 m=52
